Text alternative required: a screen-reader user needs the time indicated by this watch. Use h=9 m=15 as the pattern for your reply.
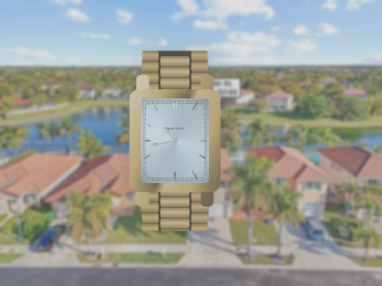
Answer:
h=10 m=43
